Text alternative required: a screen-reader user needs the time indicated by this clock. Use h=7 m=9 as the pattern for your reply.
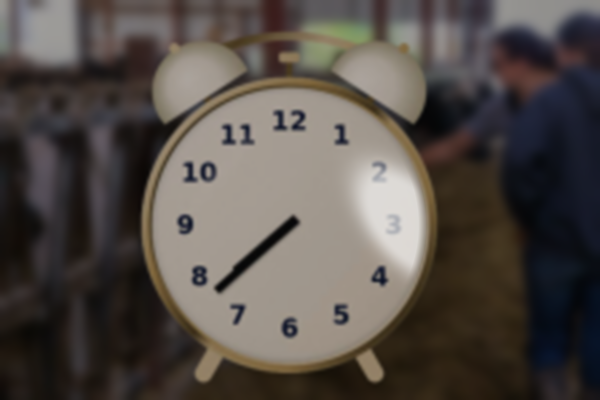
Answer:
h=7 m=38
